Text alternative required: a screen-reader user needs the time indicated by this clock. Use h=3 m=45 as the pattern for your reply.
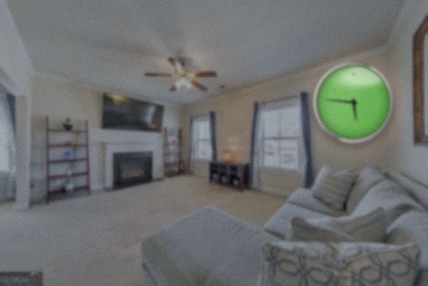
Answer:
h=5 m=46
